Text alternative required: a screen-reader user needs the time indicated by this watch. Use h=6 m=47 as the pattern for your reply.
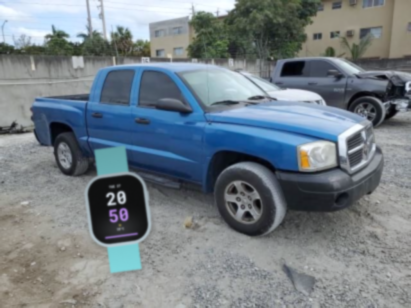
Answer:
h=20 m=50
